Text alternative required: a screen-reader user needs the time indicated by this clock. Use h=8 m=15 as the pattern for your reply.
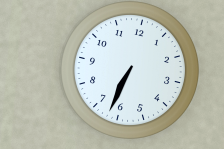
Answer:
h=6 m=32
